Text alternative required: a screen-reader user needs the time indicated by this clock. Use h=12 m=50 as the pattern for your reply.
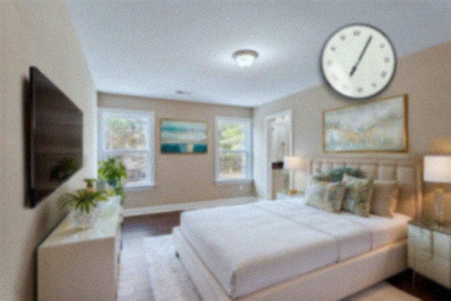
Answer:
h=7 m=5
